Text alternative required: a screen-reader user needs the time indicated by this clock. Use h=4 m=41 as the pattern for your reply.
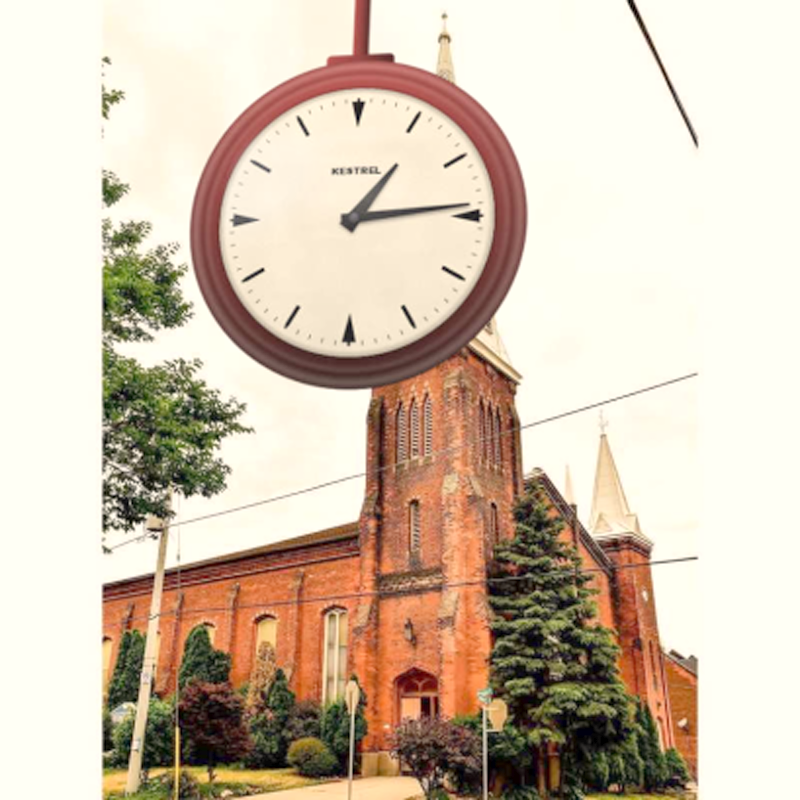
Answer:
h=1 m=14
